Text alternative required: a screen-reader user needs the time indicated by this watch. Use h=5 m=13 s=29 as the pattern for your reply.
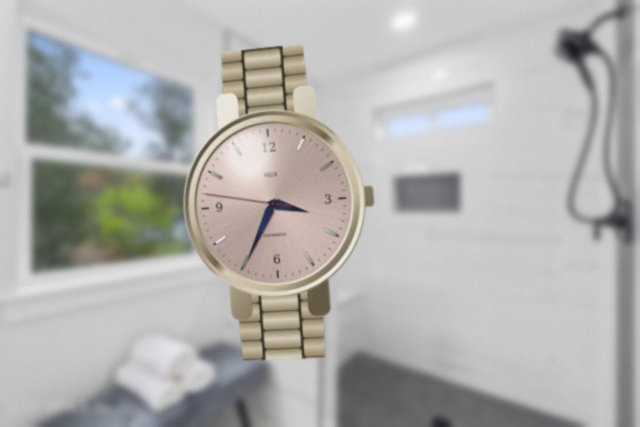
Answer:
h=3 m=34 s=47
